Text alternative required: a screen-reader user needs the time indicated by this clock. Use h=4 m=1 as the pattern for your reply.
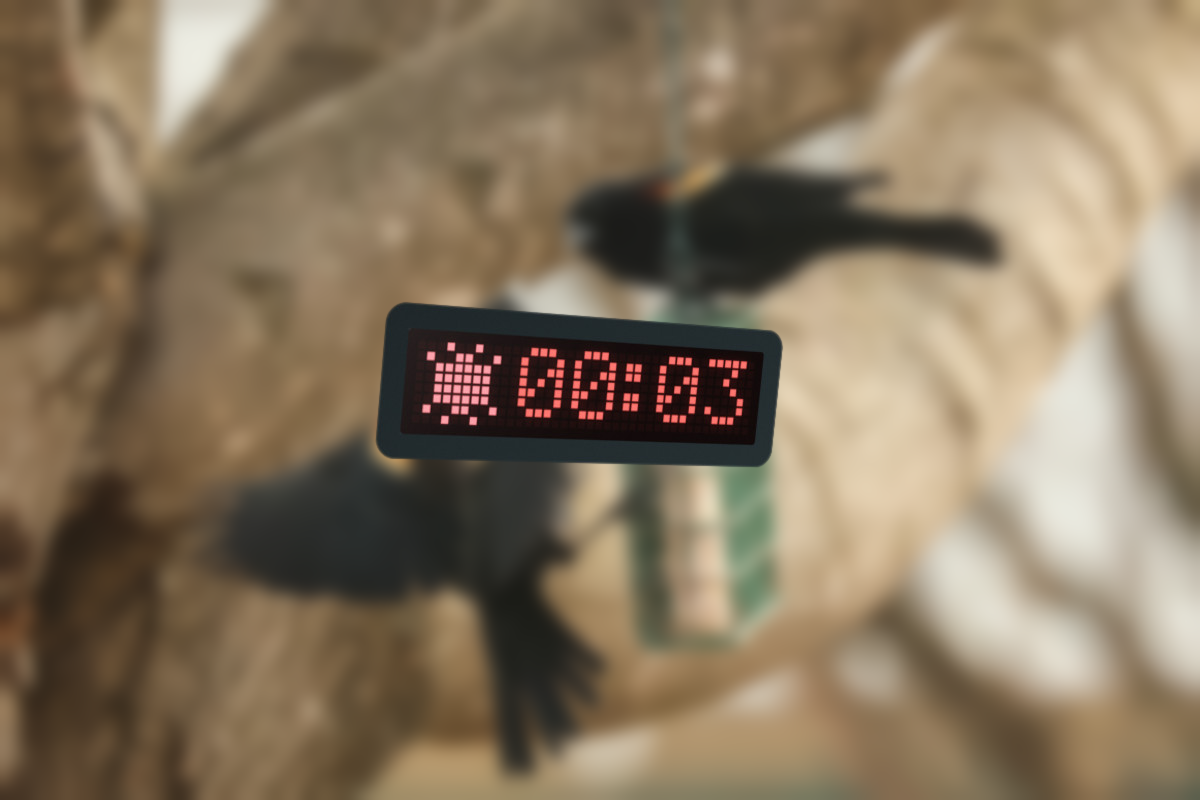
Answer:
h=0 m=3
